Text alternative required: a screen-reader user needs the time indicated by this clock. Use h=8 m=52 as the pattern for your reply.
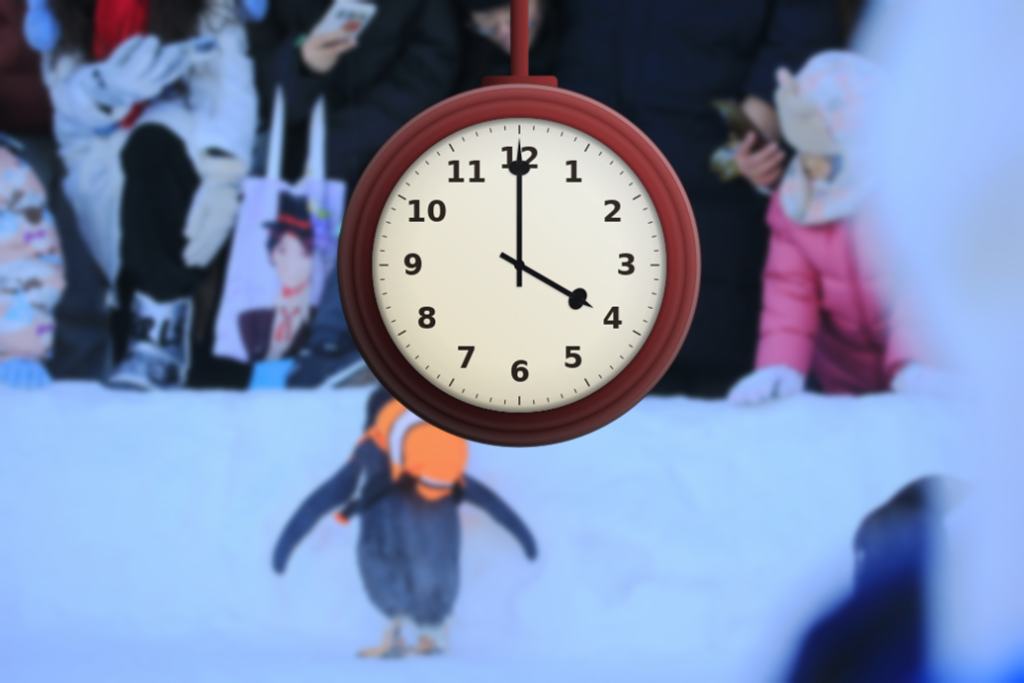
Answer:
h=4 m=0
